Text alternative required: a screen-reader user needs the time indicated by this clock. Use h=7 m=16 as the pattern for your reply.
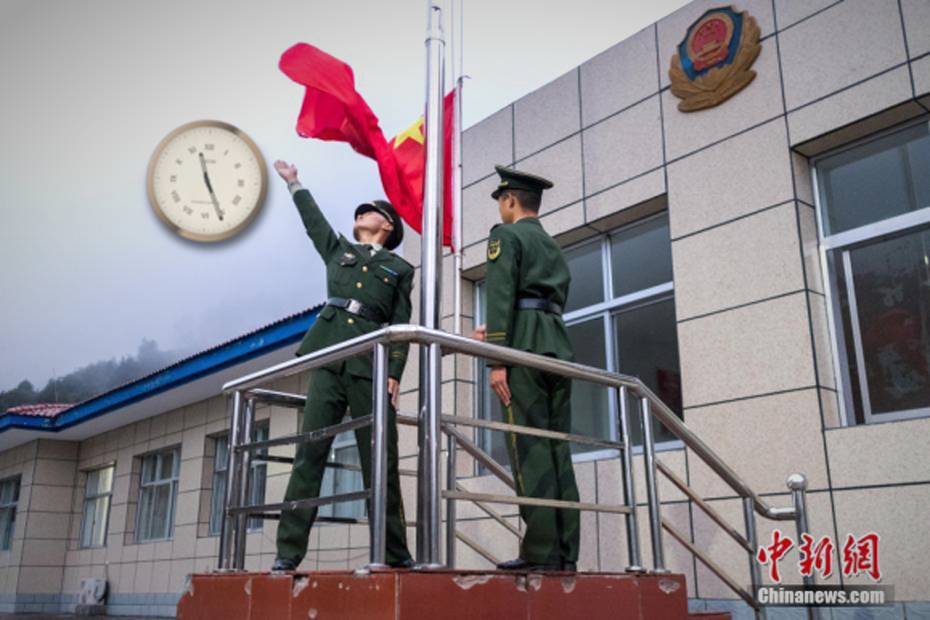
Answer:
h=11 m=26
